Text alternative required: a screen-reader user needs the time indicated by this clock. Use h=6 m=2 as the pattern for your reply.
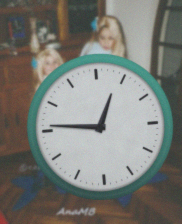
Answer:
h=12 m=46
